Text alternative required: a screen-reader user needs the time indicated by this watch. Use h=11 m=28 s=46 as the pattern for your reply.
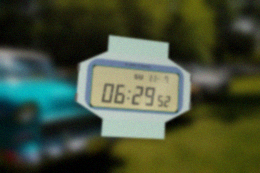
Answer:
h=6 m=29 s=52
